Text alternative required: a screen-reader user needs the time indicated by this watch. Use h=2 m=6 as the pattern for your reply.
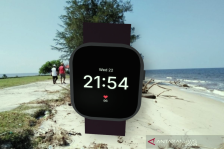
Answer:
h=21 m=54
